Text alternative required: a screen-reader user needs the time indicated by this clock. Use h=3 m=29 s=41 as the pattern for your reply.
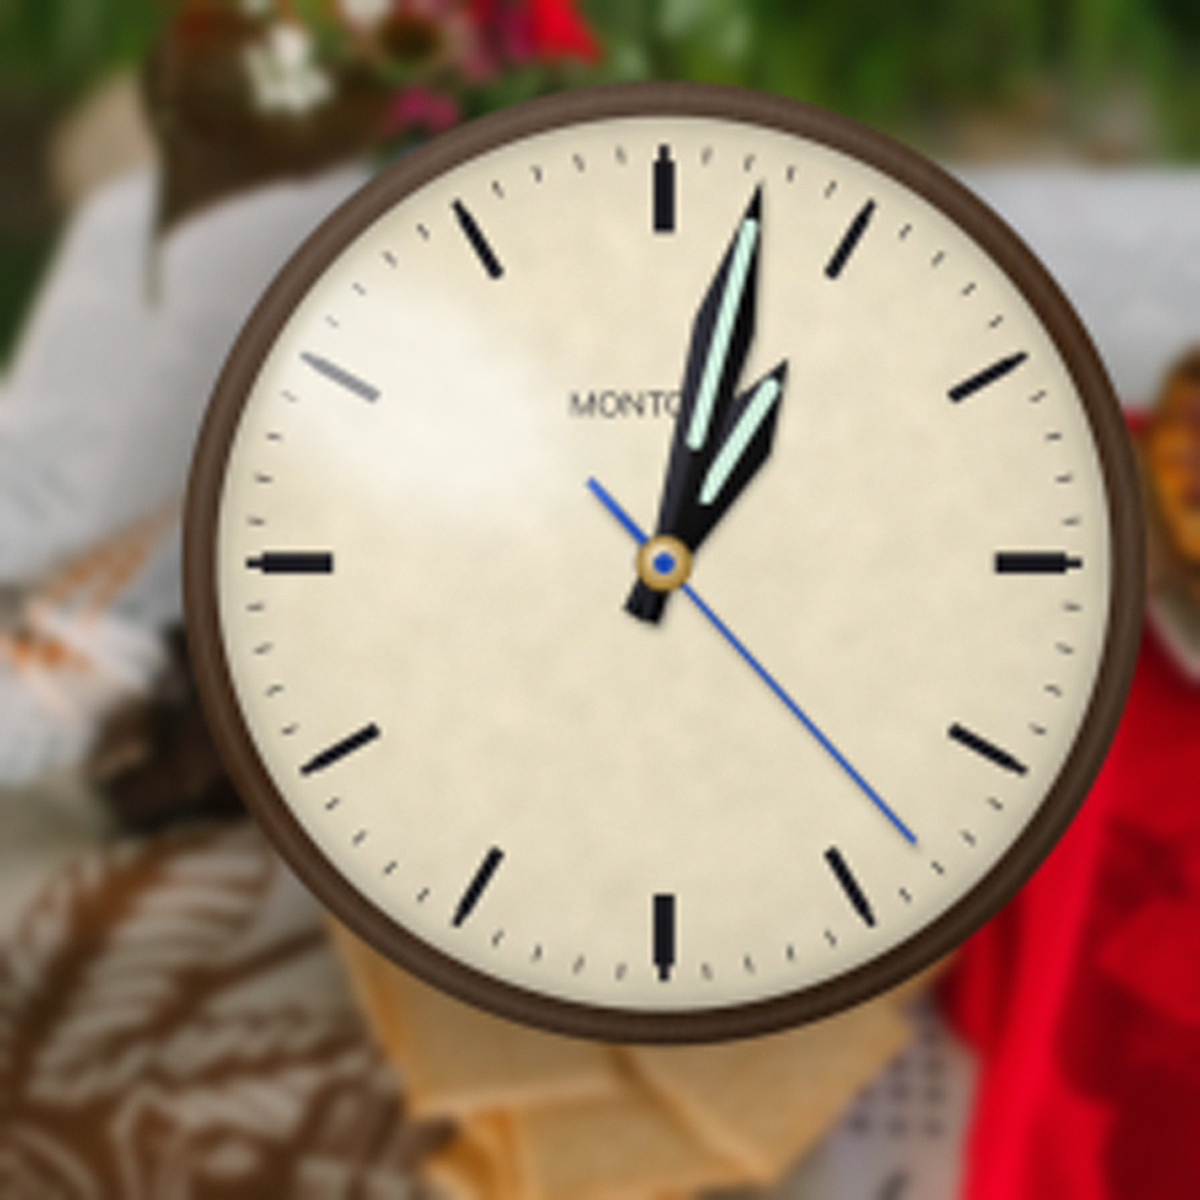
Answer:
h=1 m=2 s=23
